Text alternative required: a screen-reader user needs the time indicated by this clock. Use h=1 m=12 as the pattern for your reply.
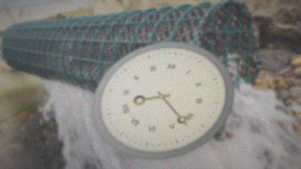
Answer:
h=8 m=22
